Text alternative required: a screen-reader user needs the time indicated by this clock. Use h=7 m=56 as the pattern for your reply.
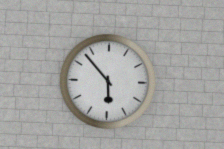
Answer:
h=5 m=53
